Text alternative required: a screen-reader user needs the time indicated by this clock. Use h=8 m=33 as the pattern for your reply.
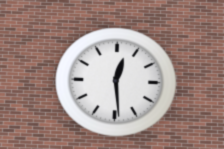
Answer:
h=12 m=29
